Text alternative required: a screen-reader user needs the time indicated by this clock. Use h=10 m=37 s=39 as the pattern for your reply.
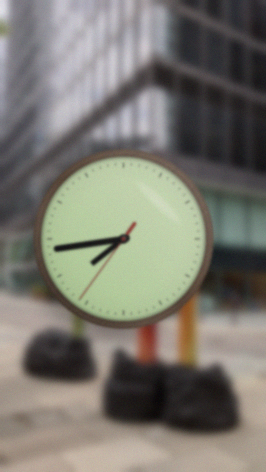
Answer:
h=7 m=43 s=36
